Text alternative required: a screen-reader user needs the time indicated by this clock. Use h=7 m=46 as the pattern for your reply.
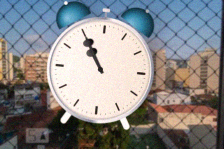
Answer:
h=10 m=55
